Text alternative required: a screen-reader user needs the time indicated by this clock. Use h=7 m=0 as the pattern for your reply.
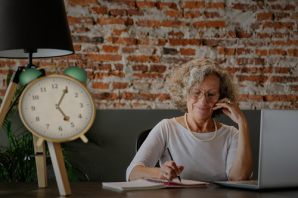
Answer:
h=5 m=5
